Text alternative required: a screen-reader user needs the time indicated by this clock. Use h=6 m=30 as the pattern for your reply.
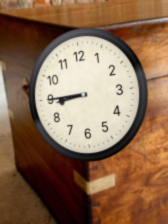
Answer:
h=8 m=45
